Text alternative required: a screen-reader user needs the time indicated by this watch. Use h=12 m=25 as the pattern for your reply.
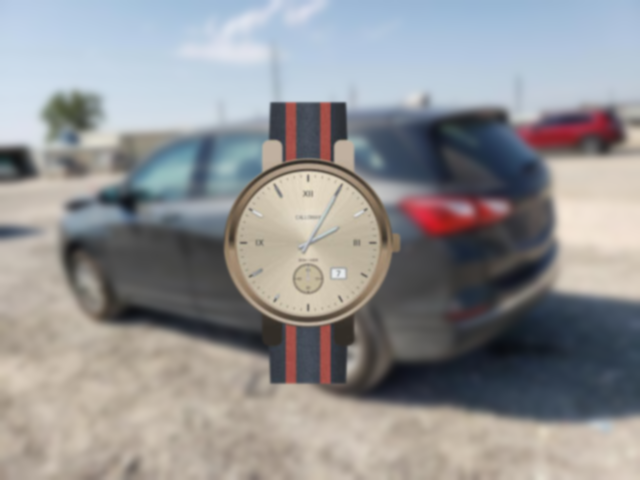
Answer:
h=2 m=5
